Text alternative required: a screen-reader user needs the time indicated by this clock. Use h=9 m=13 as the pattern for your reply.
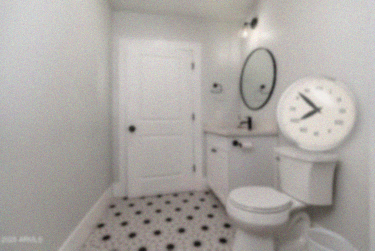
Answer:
h=7 m=52
